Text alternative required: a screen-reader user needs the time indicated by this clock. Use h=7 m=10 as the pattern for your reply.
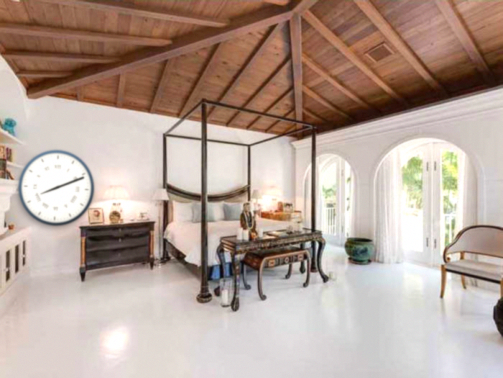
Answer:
h=8 m=11
